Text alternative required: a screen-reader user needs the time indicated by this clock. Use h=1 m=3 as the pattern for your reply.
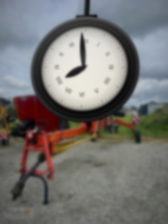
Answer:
h=7 m=59
